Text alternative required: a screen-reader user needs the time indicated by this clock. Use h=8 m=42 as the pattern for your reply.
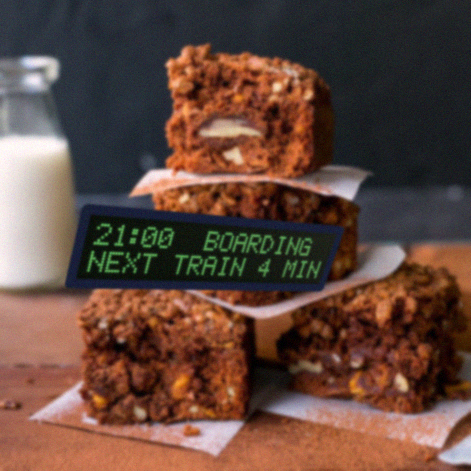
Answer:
h=21 m=0
